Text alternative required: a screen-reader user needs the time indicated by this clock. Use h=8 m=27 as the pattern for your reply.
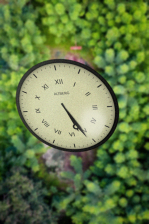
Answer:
h=5 m=26
